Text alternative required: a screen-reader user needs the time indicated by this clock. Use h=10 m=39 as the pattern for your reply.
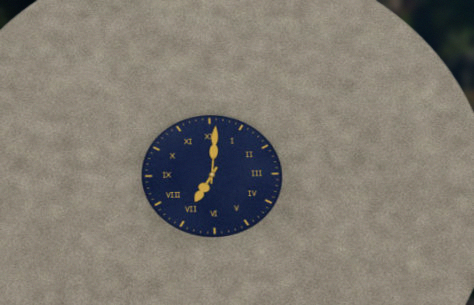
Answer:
h=7 m=1
